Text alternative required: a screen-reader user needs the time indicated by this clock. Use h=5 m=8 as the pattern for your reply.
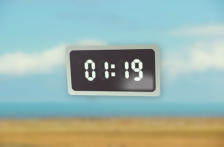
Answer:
h=1 m=19
